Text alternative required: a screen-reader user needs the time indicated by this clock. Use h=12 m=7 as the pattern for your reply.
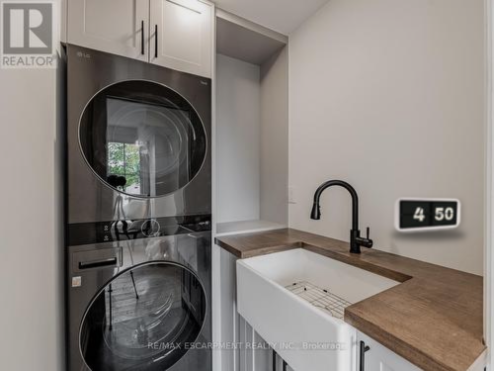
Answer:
h=4 m=50
